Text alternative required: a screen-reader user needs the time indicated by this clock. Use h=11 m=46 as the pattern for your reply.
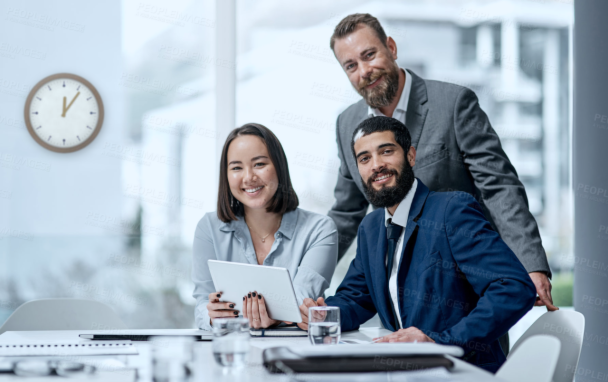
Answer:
h=12 m=6
